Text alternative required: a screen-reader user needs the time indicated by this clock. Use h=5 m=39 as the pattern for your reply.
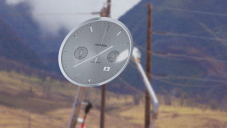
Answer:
h=1 m=39
